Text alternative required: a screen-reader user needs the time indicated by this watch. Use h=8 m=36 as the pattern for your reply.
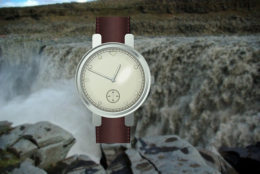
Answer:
h=12 m=49
